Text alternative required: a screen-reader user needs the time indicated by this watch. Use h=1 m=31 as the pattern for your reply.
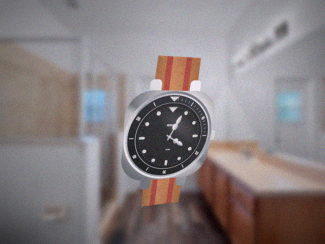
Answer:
h=4 m=4
